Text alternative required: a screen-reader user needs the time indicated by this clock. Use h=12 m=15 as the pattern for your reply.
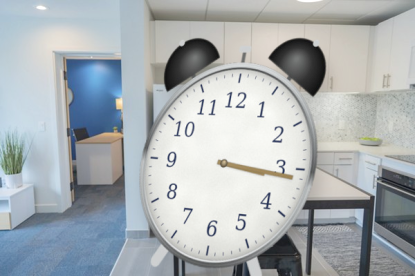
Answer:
h=3 m=16
